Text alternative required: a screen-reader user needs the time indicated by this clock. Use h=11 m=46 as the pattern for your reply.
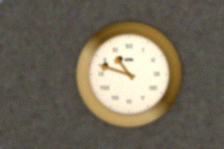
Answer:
h=10 m=48
